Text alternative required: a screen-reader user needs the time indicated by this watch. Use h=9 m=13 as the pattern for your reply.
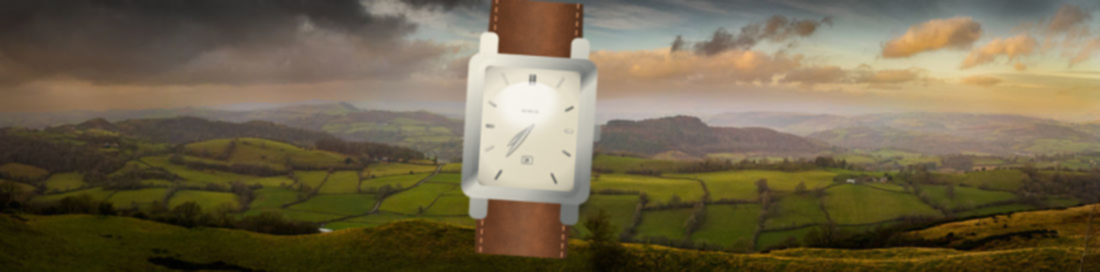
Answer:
h=7 m=36
